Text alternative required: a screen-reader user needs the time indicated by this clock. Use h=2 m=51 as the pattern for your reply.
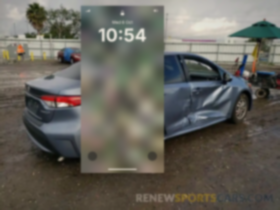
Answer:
h=10 m=54
